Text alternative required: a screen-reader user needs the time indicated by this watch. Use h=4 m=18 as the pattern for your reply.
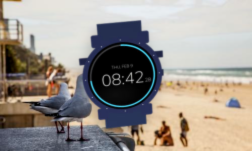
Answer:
h=8 m=42
